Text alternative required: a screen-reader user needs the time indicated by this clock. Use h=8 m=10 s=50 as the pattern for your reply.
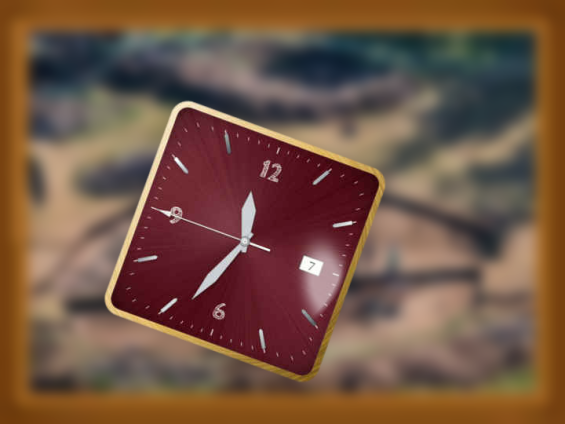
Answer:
h=11 m=33 s=45
